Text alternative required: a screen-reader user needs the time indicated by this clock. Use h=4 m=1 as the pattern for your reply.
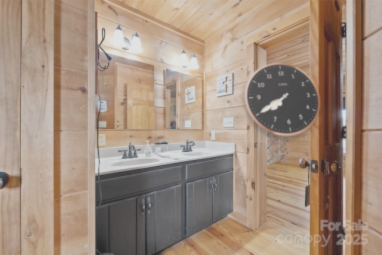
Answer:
h=7 m=40
